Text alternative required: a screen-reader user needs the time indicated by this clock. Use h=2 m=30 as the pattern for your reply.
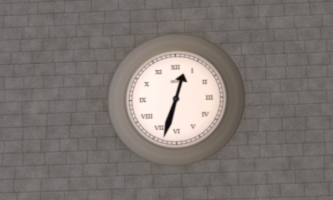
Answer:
h=12 m=33
